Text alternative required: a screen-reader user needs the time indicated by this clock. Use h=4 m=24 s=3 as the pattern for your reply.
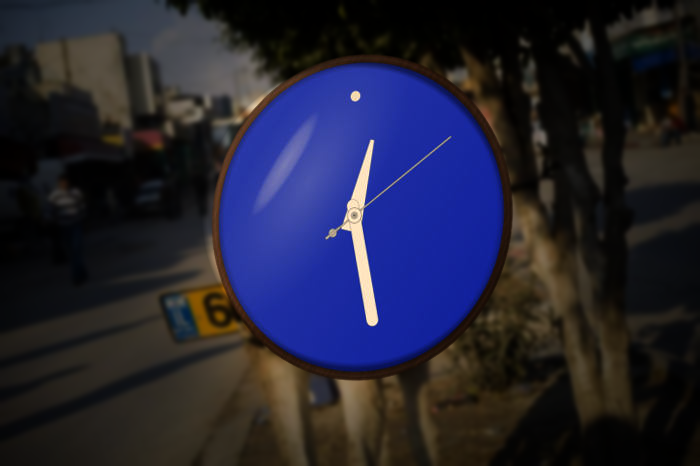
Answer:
h=12 m=28 s=9
